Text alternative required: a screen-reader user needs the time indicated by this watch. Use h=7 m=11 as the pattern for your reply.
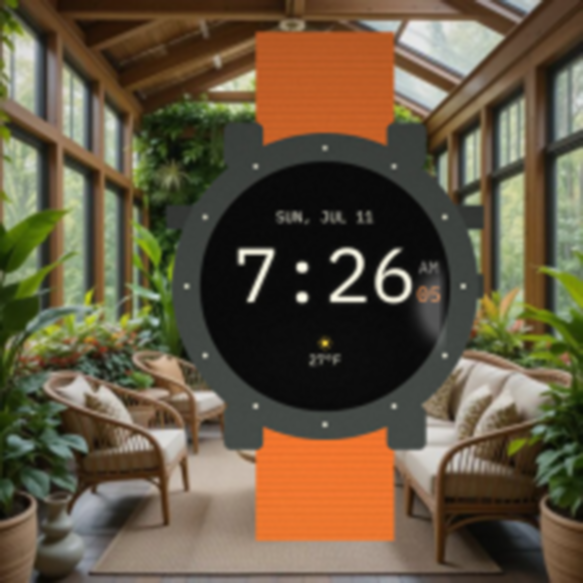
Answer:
h=7 m=26
